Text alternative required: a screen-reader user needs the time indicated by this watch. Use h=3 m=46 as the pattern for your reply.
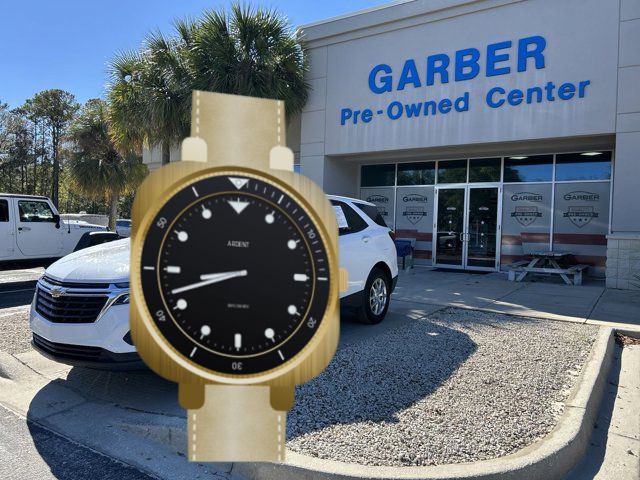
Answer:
h=8 m=42
